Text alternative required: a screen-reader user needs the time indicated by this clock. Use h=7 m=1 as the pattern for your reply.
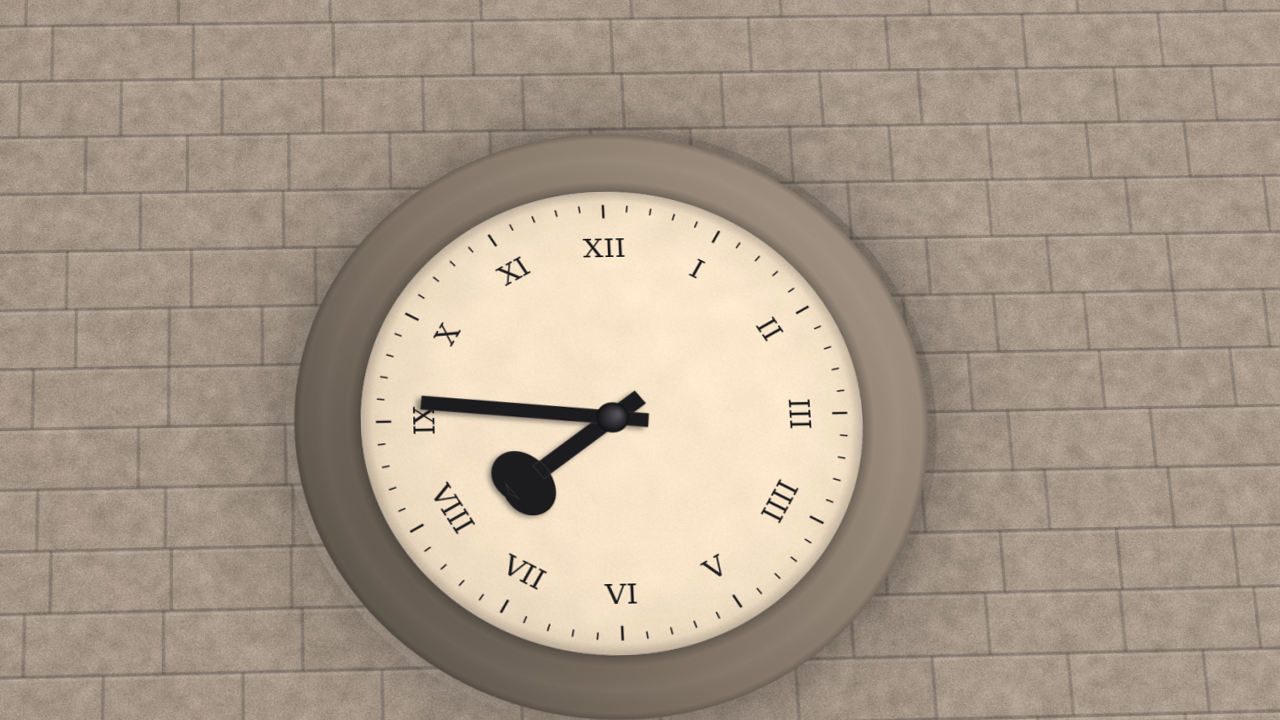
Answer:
h=7 m=46
